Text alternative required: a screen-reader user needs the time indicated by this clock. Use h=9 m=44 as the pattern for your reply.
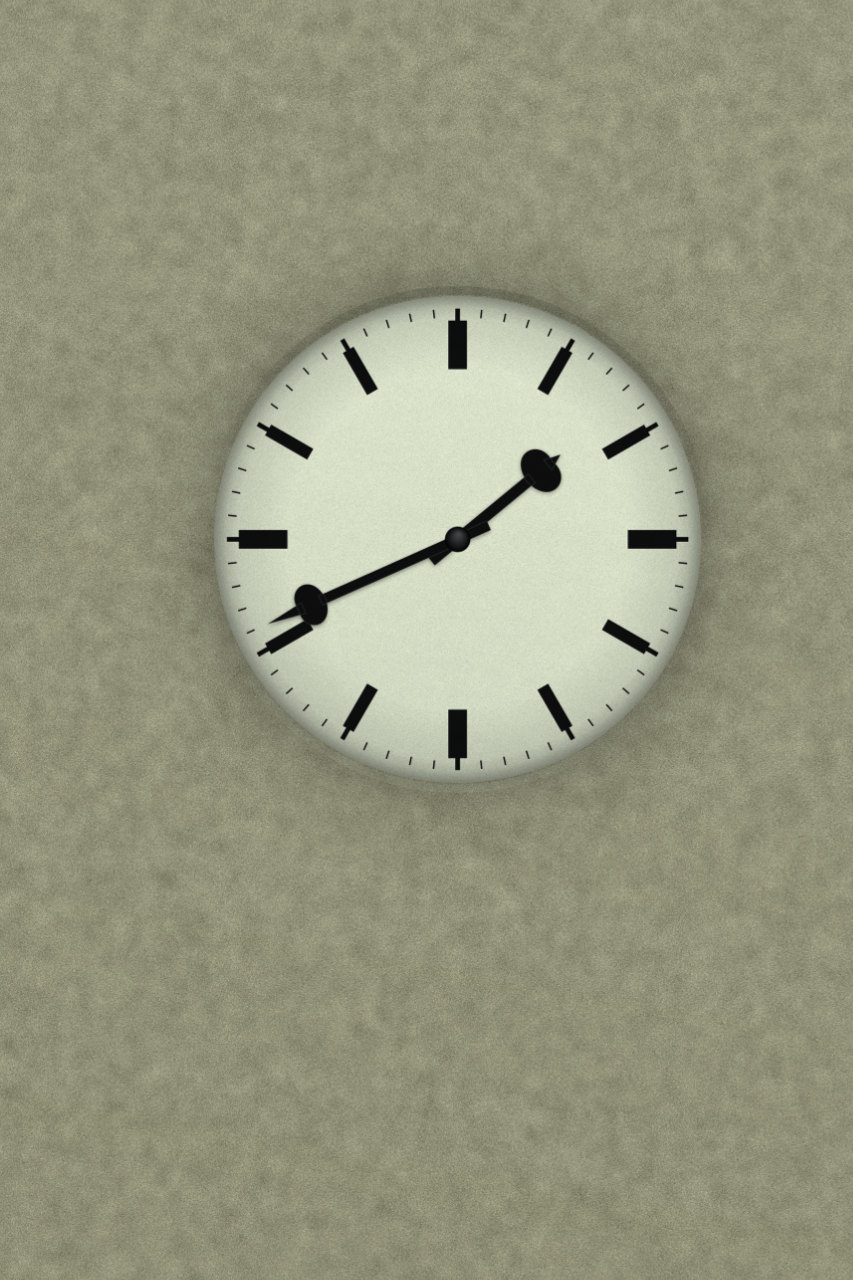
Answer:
h=1 m=41
